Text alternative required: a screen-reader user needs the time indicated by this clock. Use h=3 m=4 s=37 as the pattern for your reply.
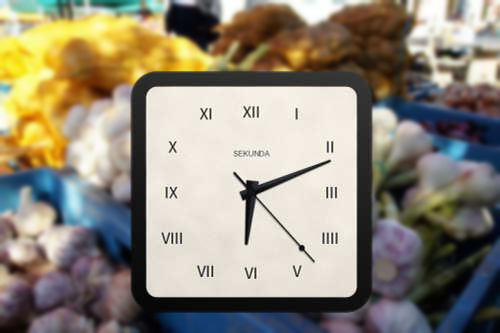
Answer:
h=6 m=11 s=23
